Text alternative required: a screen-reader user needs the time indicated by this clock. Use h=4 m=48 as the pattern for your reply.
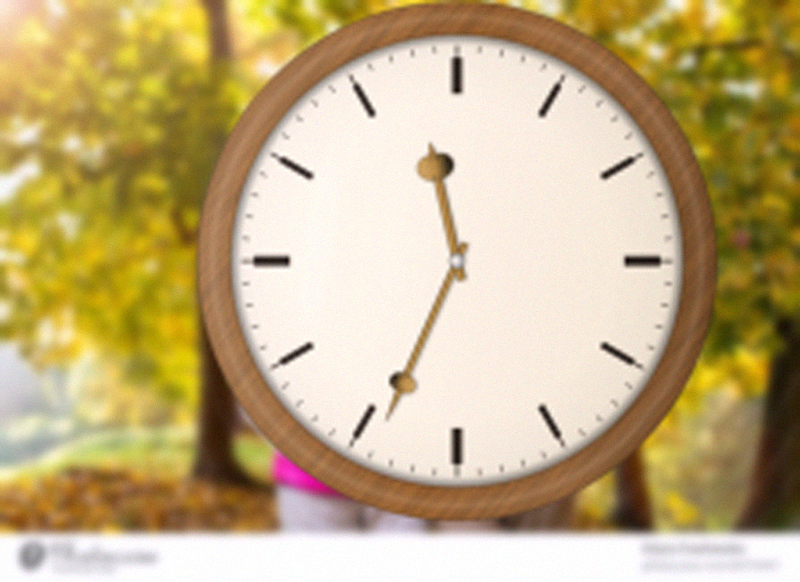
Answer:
h=11 m=34
